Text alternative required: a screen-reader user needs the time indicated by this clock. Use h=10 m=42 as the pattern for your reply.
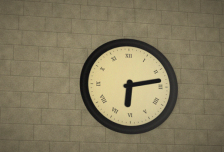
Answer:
h=6 m=13
